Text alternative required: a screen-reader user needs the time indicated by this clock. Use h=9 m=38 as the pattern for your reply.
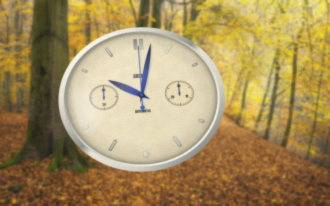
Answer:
h=10 m=2
